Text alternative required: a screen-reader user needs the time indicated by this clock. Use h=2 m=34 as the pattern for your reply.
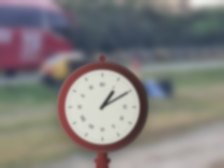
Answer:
h=1 m=10
